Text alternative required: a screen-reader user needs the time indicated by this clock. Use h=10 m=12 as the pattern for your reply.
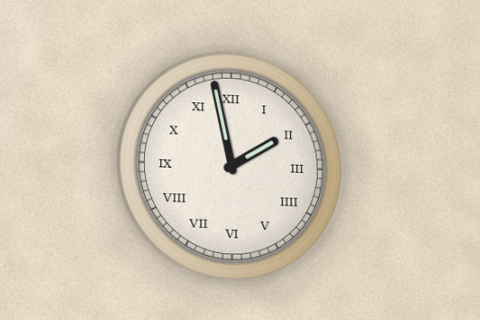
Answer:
h=1 m=58
